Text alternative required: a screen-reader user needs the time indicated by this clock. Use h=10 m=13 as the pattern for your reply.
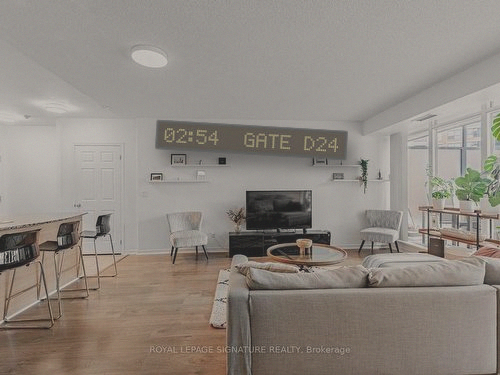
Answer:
h=2 m=54
